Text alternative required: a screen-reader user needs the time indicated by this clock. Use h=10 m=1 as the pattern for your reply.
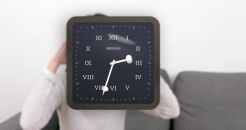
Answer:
h=2 m=33
